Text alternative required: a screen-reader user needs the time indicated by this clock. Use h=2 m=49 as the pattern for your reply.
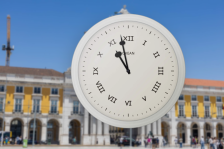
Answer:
h=10 m=58
